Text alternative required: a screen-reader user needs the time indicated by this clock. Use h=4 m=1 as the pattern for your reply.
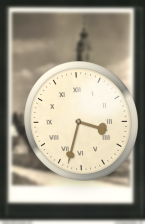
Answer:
h=3 m=33
